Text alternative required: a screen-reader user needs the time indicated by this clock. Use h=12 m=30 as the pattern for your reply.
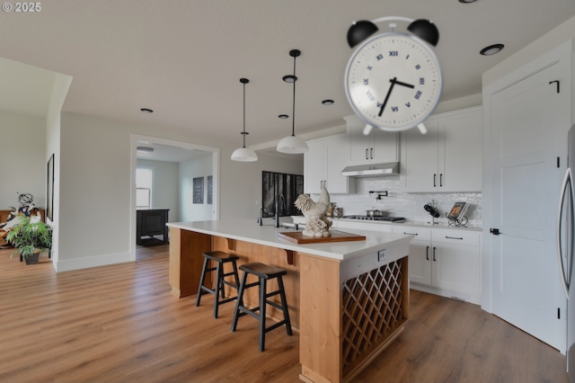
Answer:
h=3 m=34
